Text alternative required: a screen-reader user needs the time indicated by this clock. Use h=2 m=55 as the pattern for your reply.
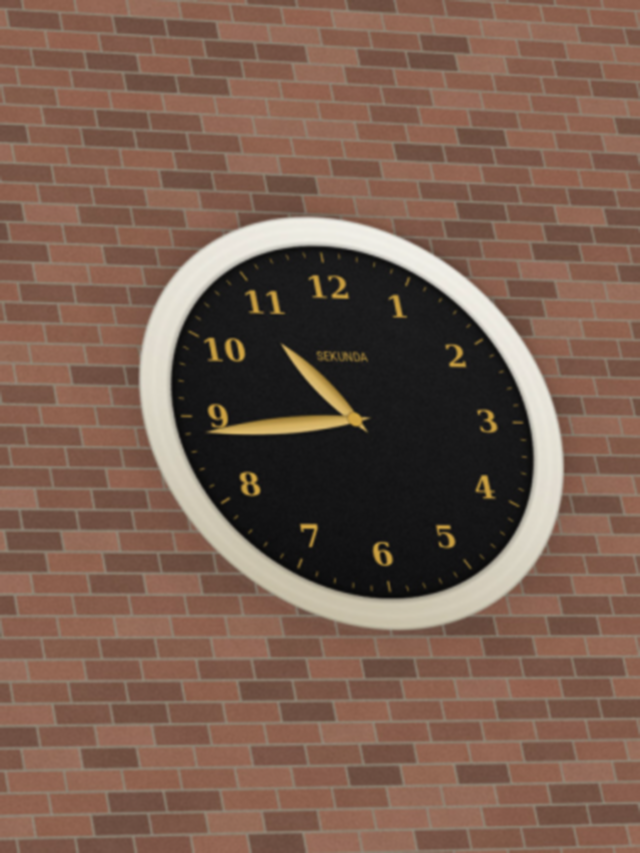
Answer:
h=10 m=44
